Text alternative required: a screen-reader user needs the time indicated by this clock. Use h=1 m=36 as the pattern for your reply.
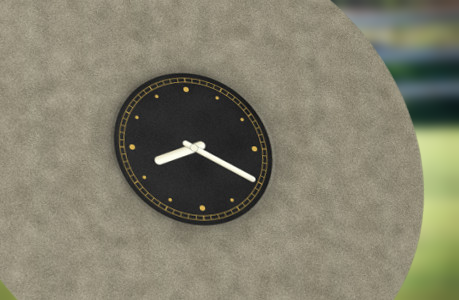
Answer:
h=8 m=20
